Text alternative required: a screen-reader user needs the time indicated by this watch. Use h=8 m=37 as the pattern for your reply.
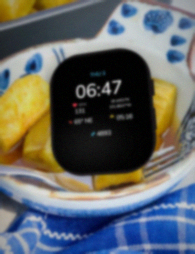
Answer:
h=6 m=47
